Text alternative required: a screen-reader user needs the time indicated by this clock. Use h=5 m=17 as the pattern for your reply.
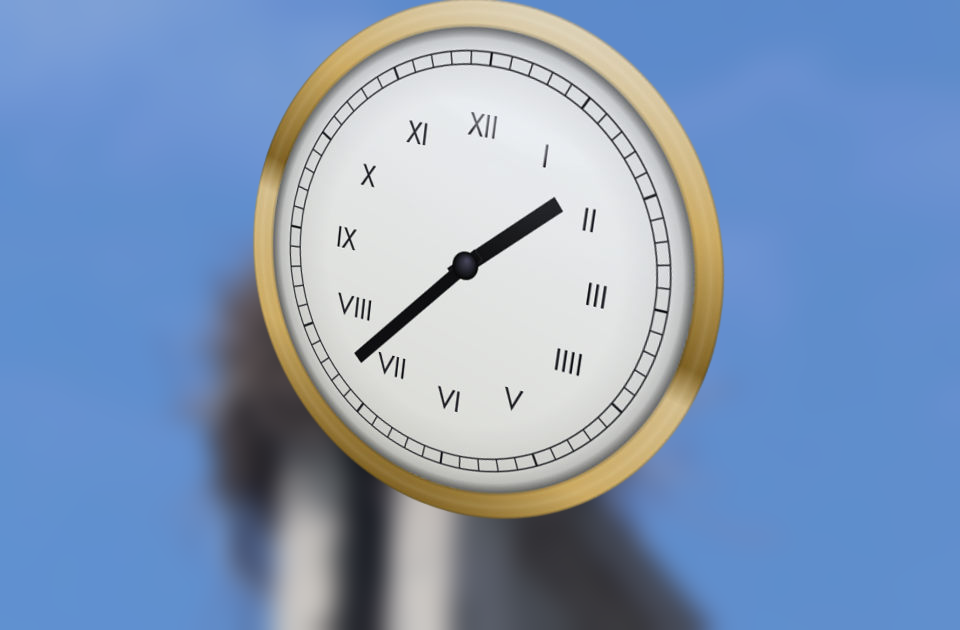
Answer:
h=1 m=37
